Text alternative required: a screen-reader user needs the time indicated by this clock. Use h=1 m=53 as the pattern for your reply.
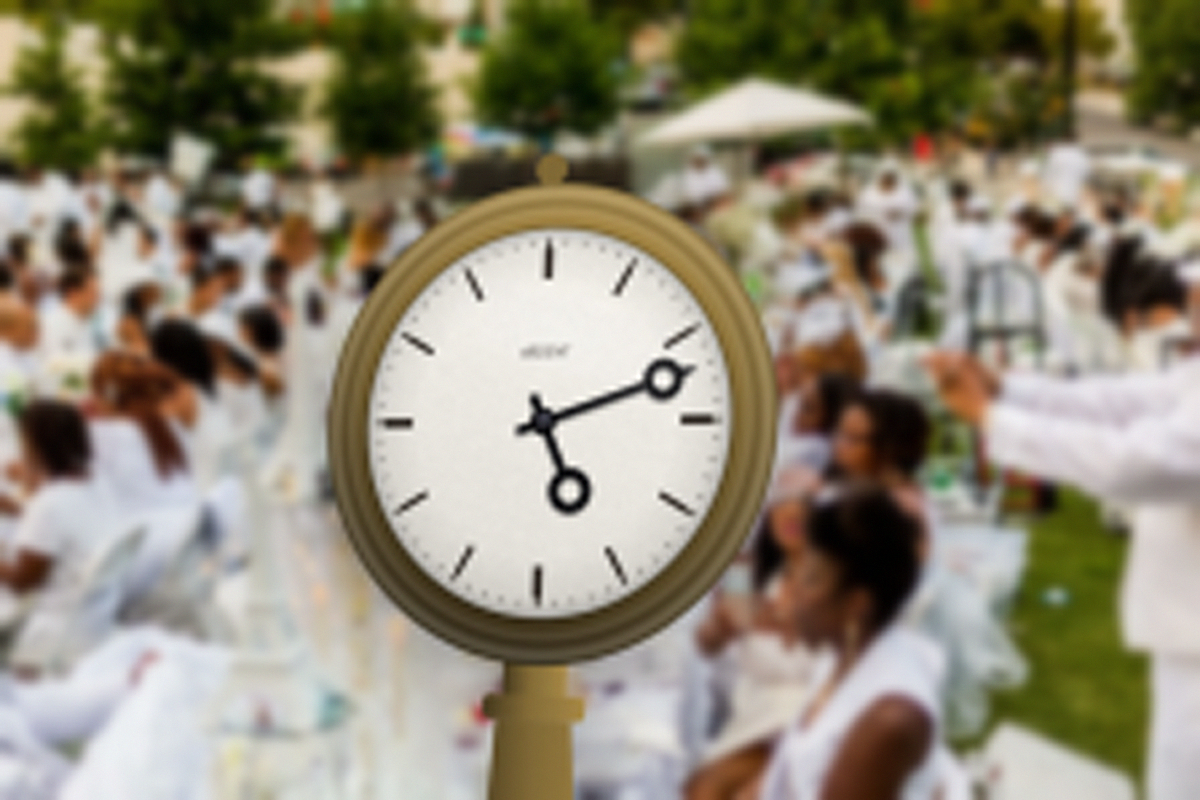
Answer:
h=5 m=12
